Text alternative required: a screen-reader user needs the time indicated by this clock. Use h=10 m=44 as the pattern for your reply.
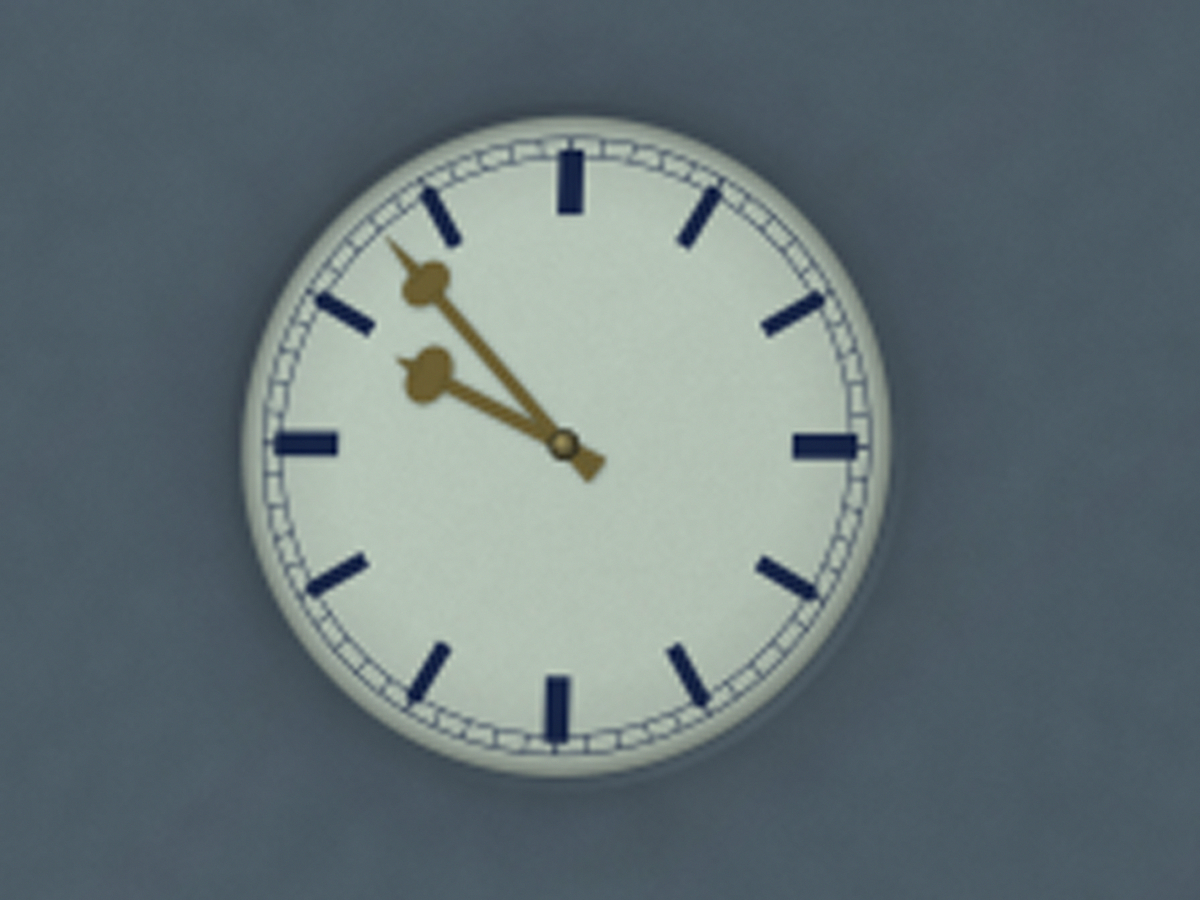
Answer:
h=9 m=53
